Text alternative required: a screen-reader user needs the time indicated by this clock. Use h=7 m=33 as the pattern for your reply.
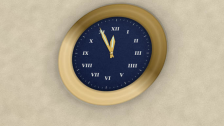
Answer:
h=11 m=55
